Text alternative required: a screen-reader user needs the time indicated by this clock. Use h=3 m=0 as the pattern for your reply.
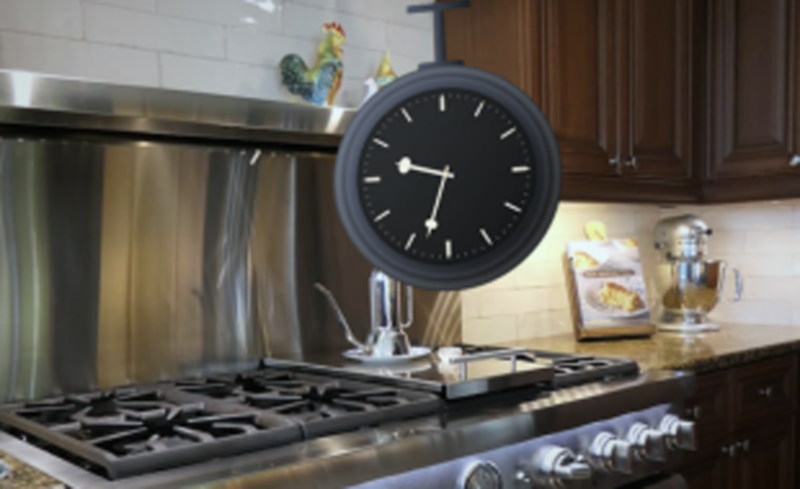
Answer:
h=9 m=33
